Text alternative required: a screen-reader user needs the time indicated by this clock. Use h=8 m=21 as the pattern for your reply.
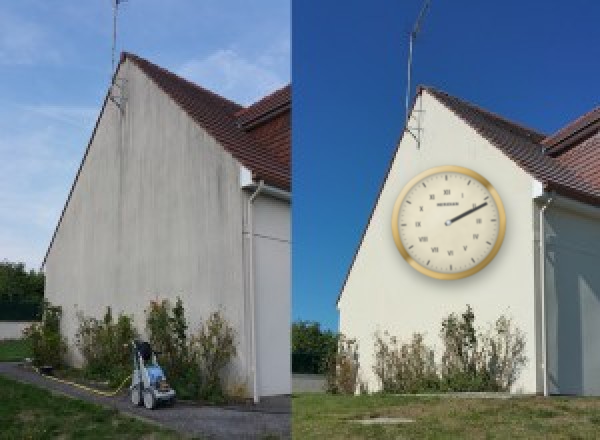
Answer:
h=2 m=11
